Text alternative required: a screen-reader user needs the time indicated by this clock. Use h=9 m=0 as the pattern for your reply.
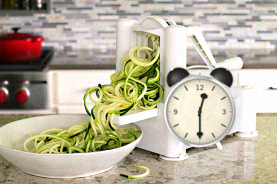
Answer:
h=12 m=30
